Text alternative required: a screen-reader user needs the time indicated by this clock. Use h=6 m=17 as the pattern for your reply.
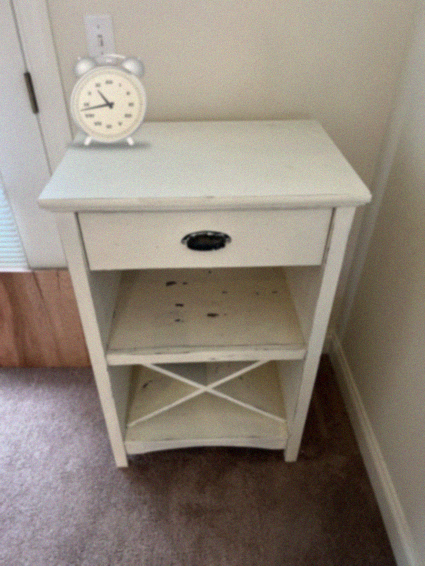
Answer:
h=10 m=43
